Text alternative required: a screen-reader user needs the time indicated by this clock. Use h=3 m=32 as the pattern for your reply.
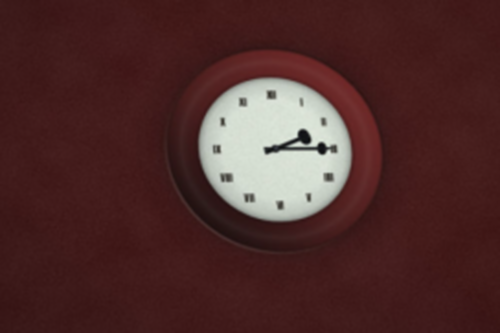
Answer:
h=2 m=15
